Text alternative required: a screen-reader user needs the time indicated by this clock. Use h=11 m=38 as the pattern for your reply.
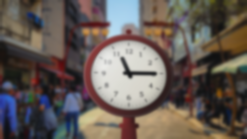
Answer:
h=11 m=15
